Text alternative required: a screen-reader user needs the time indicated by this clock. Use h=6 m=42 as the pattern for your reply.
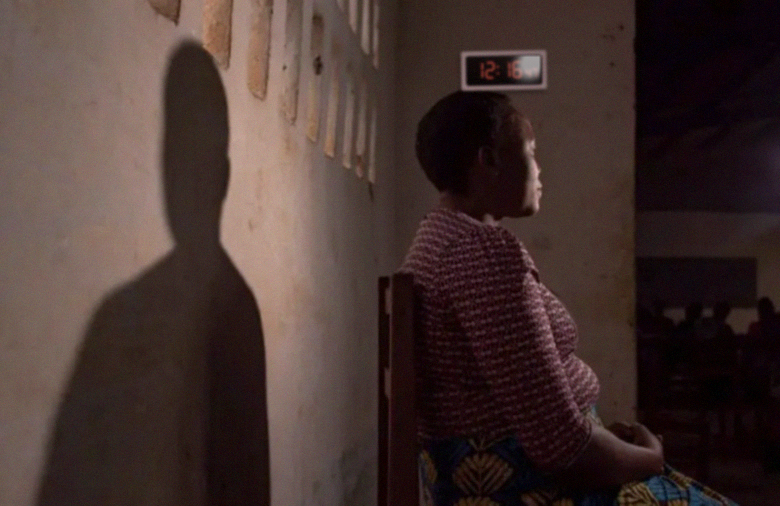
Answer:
h=12 m=16
